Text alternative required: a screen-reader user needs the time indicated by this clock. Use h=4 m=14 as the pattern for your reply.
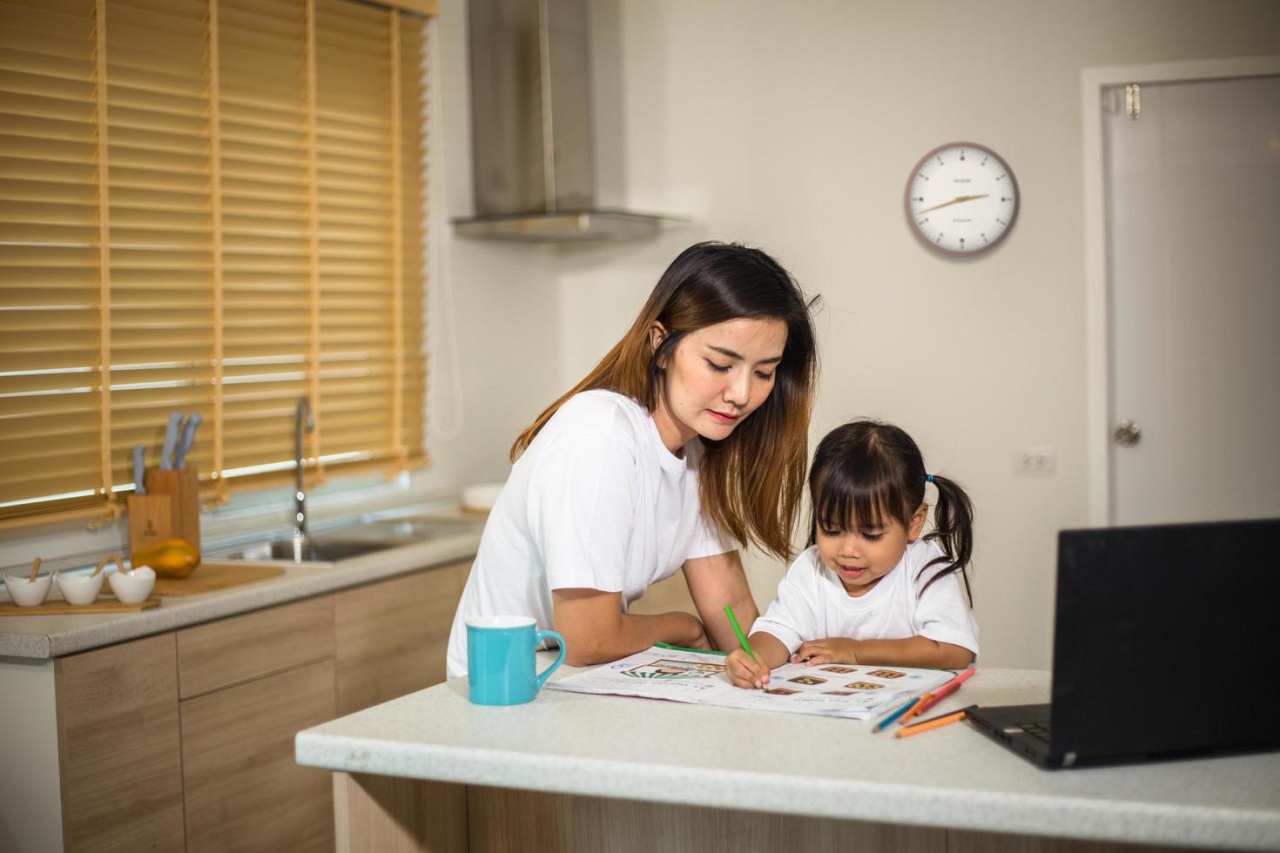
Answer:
h=2 m=42
